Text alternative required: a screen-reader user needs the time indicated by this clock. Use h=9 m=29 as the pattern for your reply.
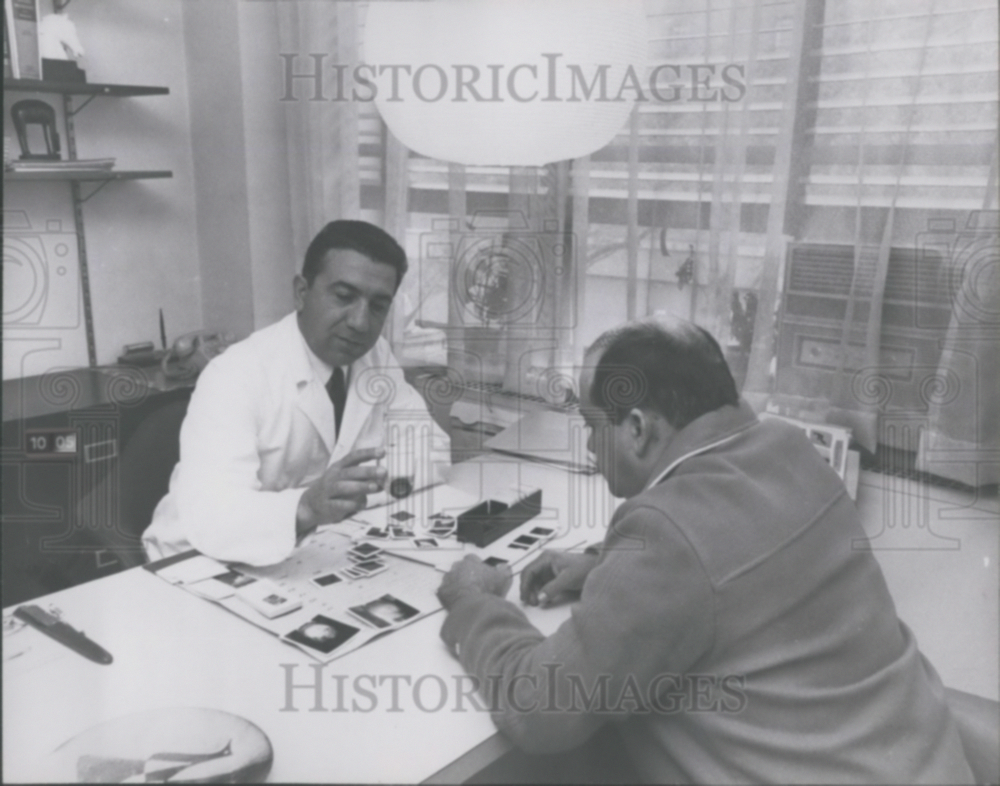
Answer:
h=10 m=5
